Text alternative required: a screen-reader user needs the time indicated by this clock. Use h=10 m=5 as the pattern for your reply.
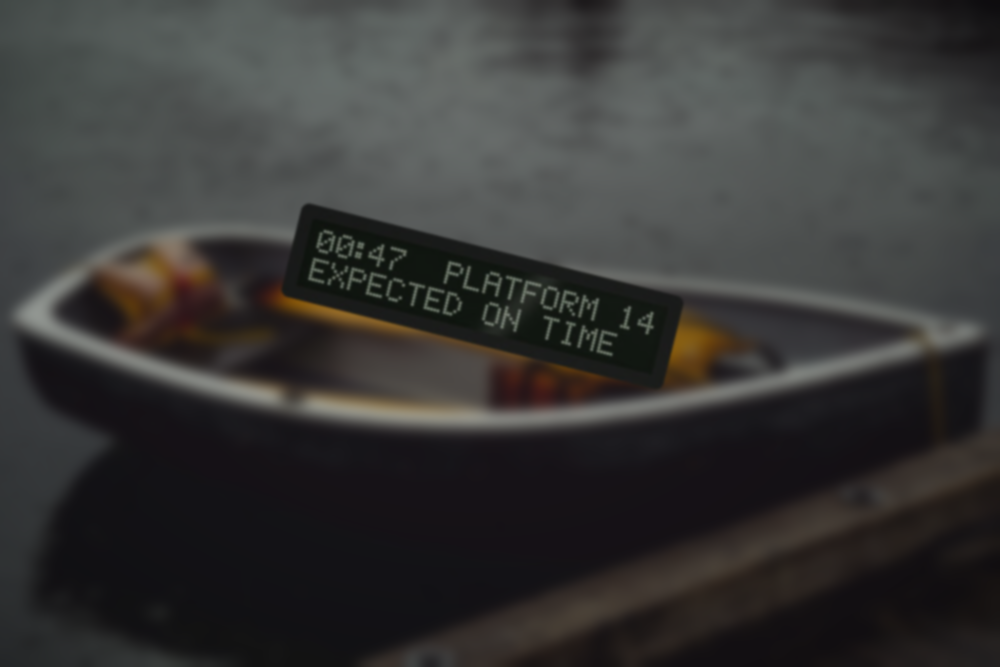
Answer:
h=0 m=47
